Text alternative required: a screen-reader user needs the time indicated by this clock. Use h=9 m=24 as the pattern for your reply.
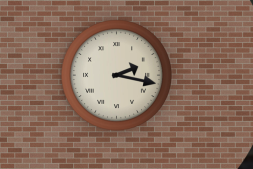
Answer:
h=2 m=17
